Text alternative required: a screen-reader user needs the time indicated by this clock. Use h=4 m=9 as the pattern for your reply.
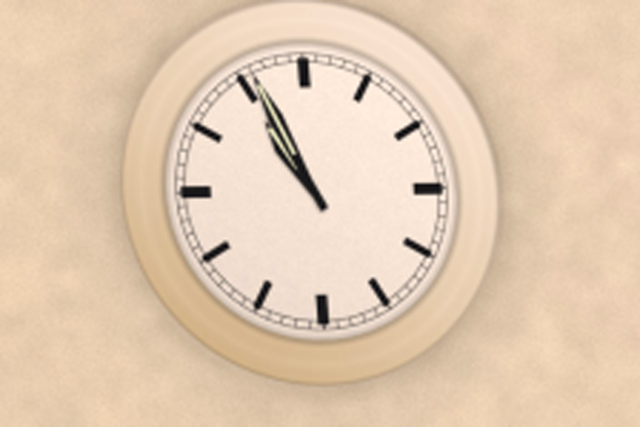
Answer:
h=10 m=56
